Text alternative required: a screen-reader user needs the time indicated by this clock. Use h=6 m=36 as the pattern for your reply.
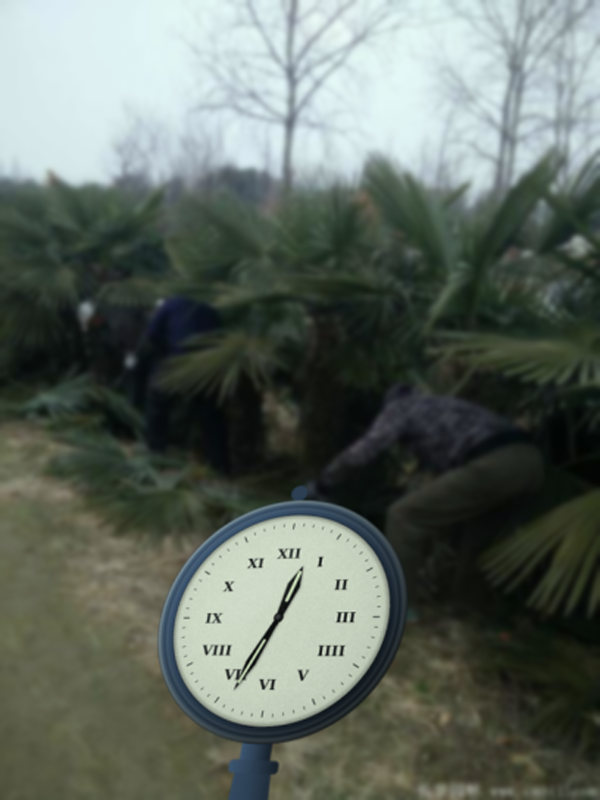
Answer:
h=12 m=34
